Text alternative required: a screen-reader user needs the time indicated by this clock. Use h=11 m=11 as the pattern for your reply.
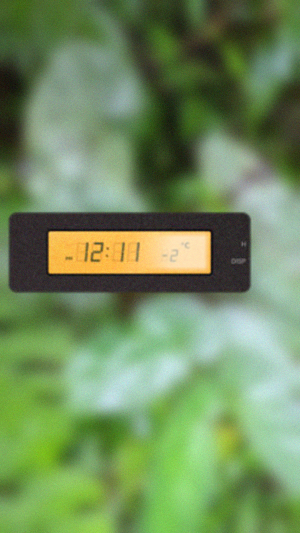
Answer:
h=12 m=11
